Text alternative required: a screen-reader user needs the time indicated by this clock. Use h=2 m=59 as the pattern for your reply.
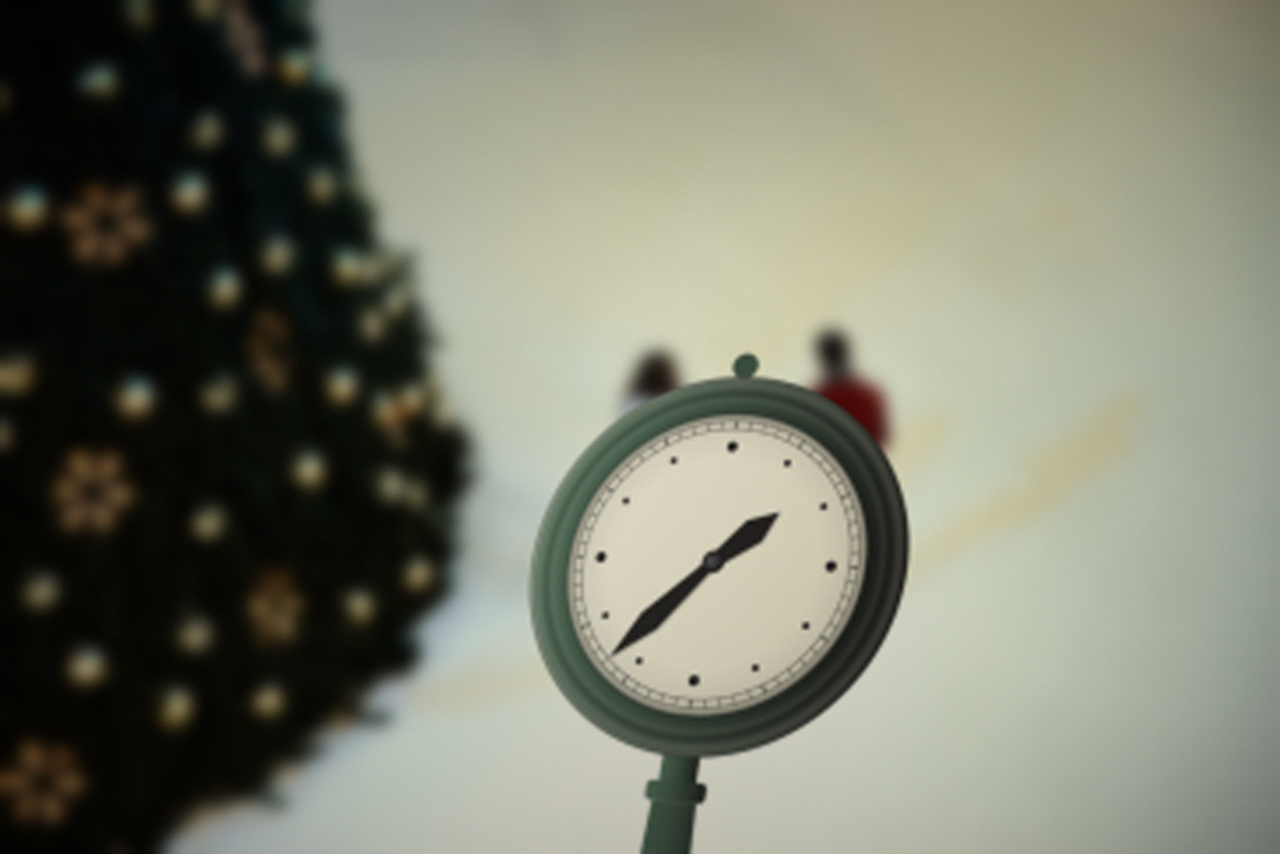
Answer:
h=1 m=37
